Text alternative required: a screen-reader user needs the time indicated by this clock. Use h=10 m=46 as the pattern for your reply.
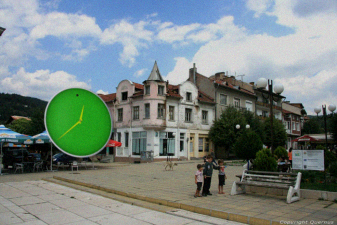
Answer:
h=12 m=39
